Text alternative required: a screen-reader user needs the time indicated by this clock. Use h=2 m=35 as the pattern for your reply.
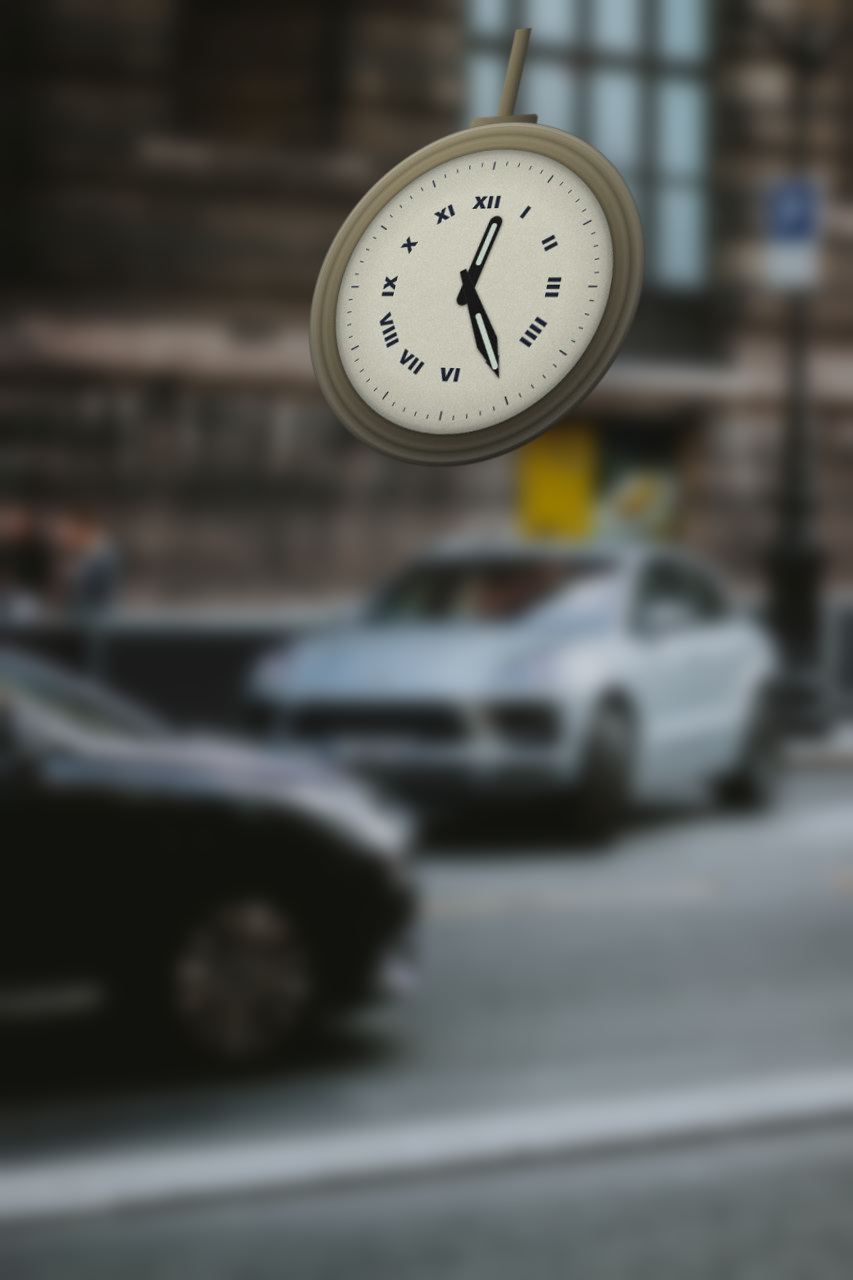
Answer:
h=12 m=25
